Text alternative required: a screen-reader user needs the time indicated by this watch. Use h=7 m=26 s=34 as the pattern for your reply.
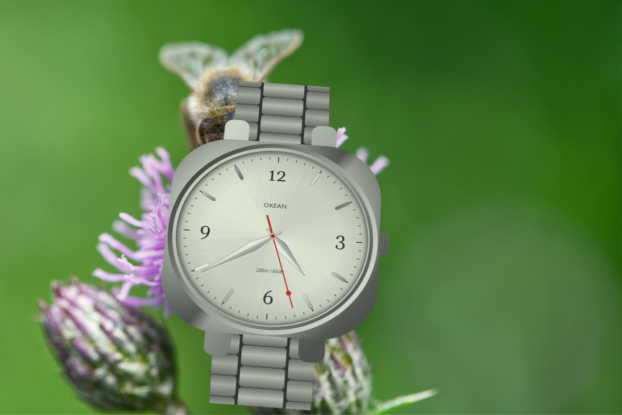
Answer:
h=4 m=39 s=27
